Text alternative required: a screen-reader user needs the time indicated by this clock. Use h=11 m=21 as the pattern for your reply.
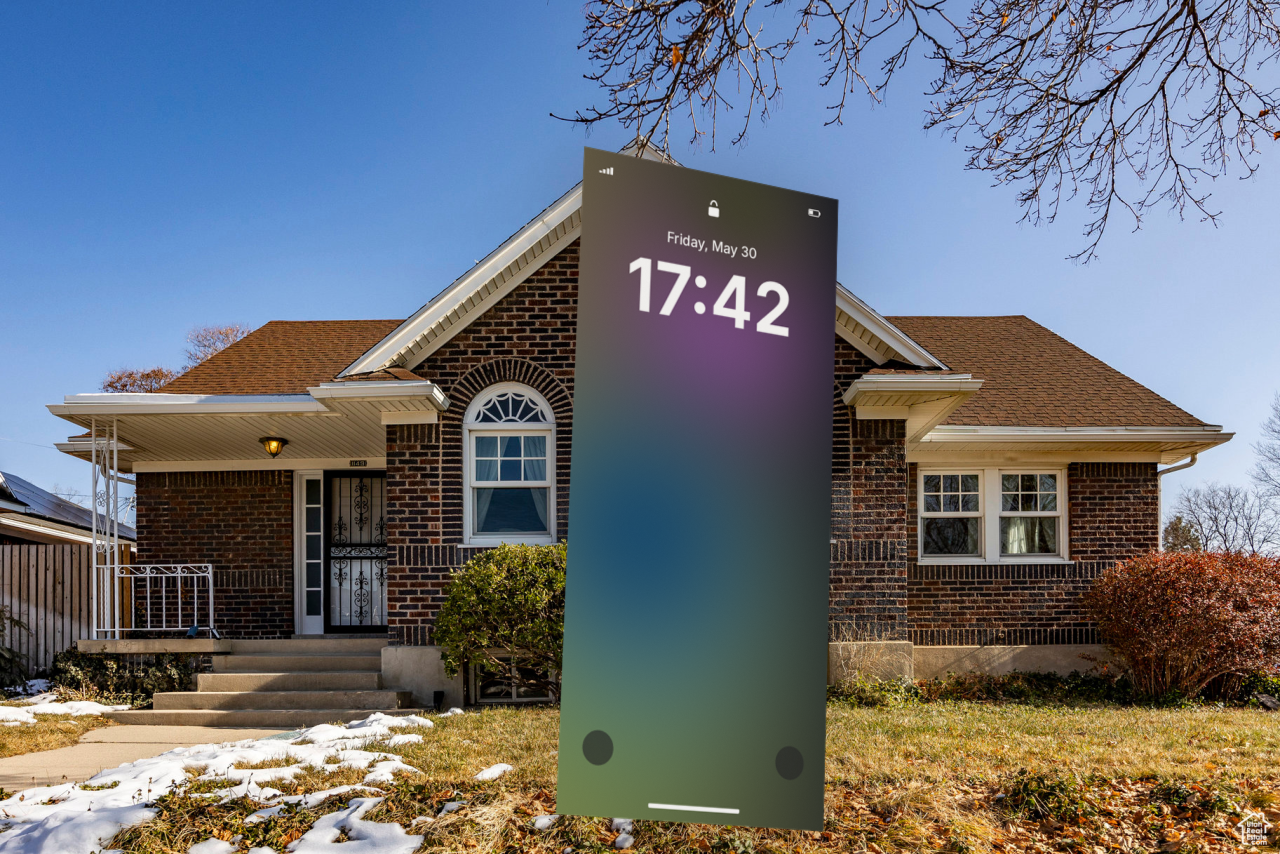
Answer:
h=17 m=42
